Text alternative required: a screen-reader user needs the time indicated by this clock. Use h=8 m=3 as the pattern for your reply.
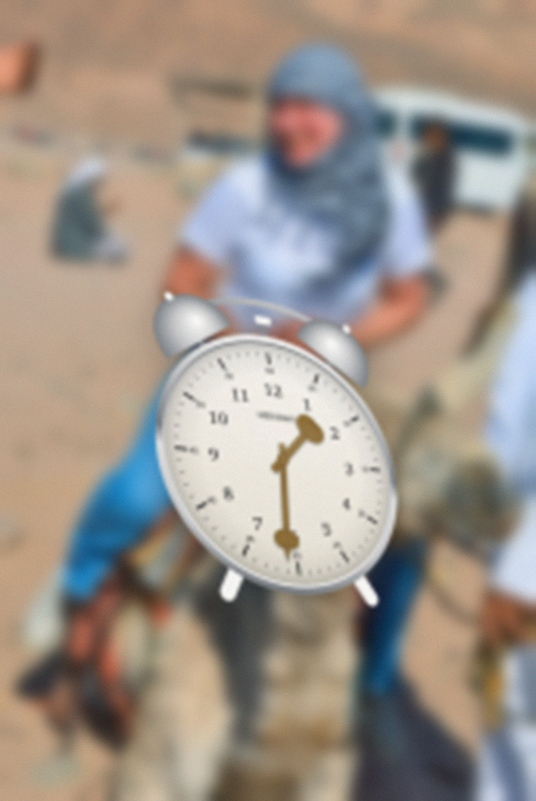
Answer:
h=1 m=31
